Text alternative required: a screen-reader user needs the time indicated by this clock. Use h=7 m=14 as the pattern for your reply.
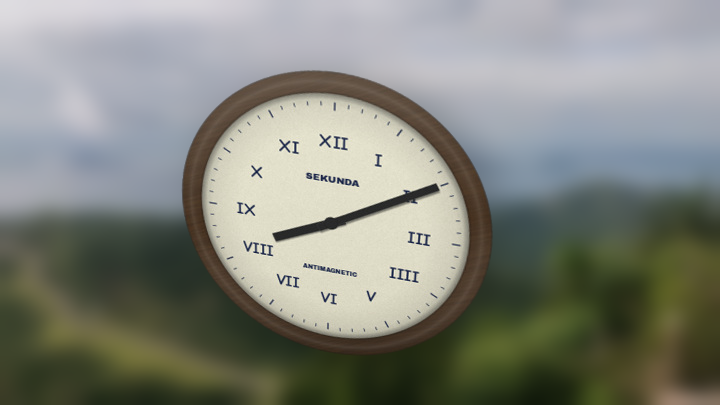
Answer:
h=8 m=10
